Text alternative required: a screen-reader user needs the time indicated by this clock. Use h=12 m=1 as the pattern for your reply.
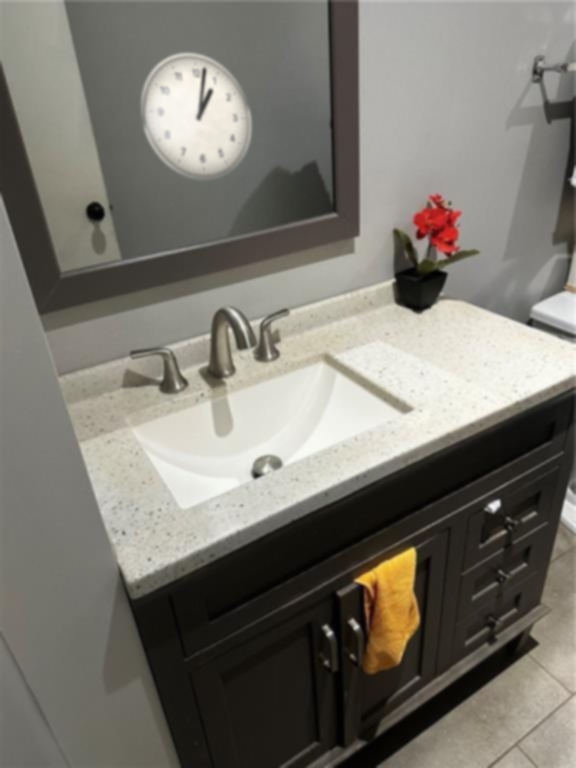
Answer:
h=1 m=2
